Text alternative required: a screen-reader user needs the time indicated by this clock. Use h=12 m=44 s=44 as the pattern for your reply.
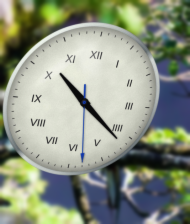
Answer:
h=10 m=21 s=28
